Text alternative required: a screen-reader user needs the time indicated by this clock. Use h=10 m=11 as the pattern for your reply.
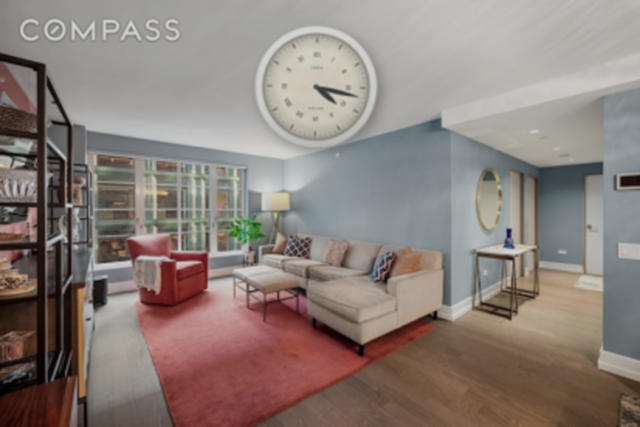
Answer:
h=4 m=17
